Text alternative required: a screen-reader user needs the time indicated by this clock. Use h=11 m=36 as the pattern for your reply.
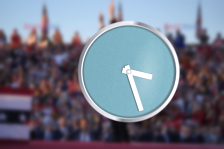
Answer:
h=3 m=27
